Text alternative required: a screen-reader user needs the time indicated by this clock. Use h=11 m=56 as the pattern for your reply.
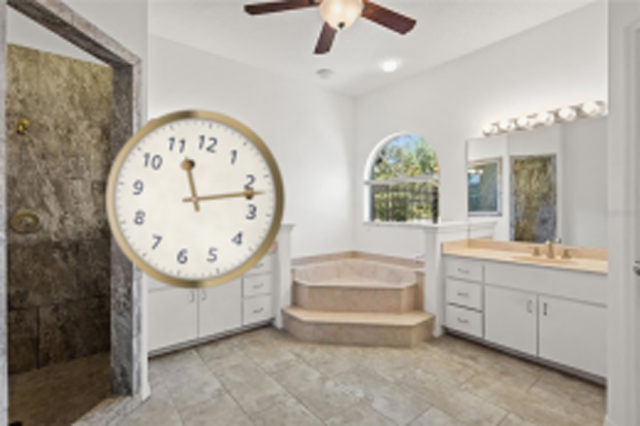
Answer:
h=11 m=12
